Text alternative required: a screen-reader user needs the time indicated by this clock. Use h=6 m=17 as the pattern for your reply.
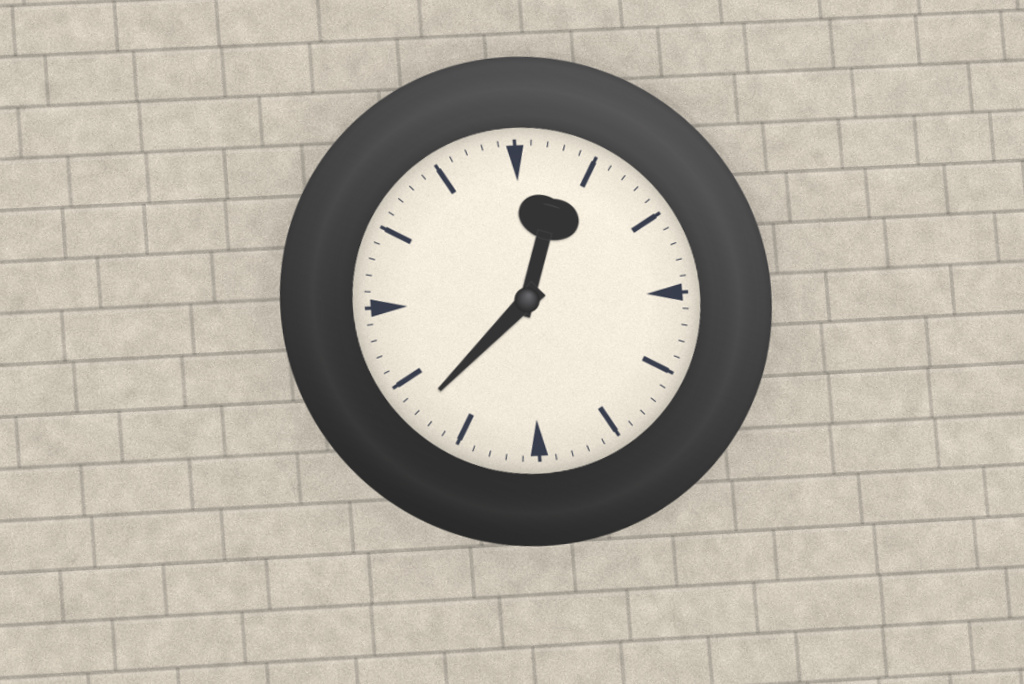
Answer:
h=12 m=38
